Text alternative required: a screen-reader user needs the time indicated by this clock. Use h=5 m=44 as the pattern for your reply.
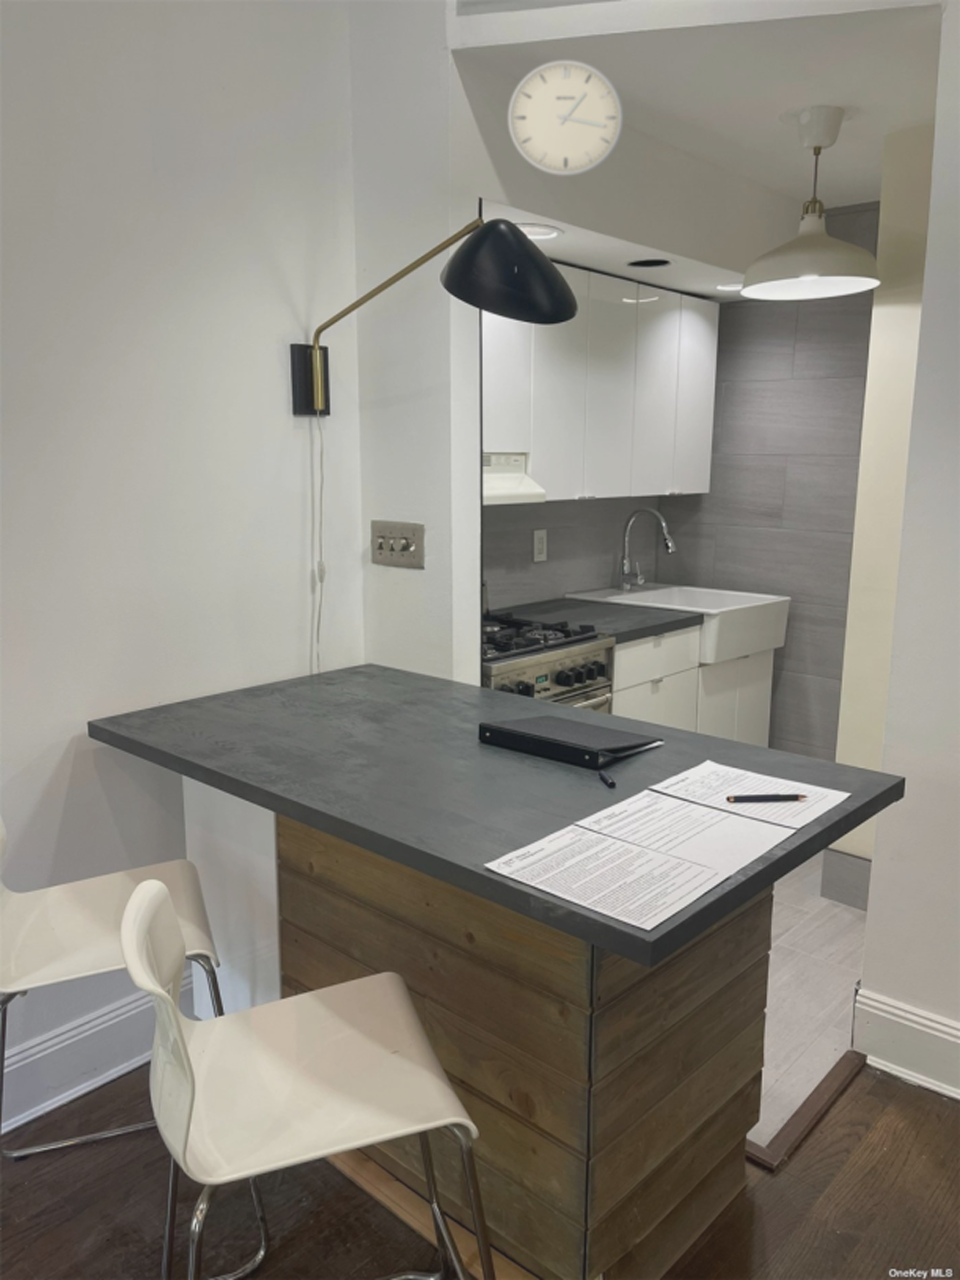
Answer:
h=1 m=17
